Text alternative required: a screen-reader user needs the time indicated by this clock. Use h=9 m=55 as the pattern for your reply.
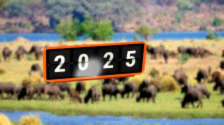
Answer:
h=20 m=25
